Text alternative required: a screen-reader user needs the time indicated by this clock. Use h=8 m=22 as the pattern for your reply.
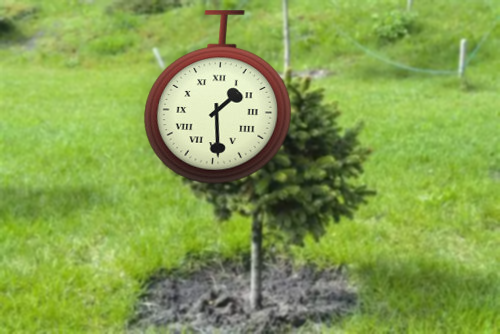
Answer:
h=1 m=29
